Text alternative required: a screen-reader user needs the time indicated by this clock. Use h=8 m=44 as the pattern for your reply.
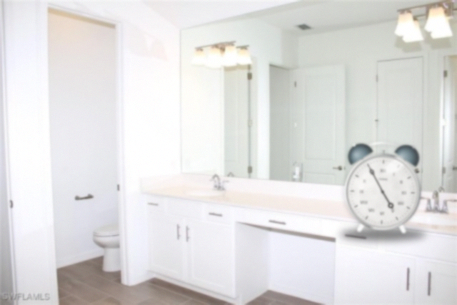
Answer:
h=4 m=55
